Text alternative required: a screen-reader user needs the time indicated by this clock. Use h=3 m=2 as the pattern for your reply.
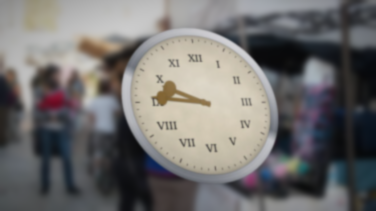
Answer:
h=9 m=46
